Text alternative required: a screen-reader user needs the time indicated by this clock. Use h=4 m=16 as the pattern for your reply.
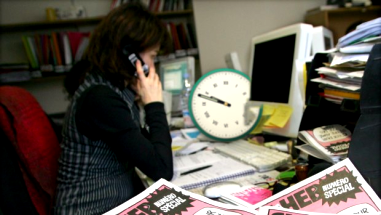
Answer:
h=9 m=48
